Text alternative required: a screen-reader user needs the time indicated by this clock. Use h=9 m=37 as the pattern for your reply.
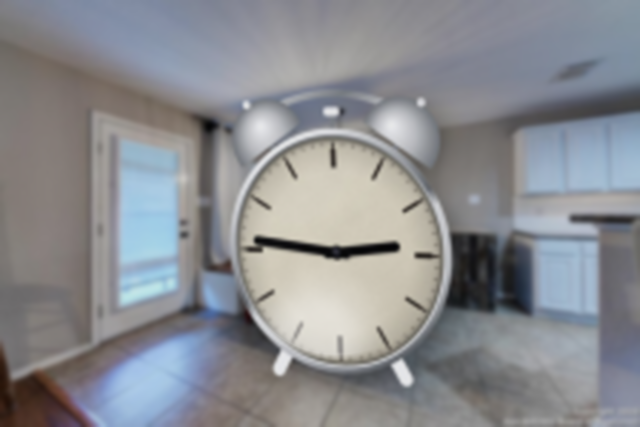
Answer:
h=2 m=46
